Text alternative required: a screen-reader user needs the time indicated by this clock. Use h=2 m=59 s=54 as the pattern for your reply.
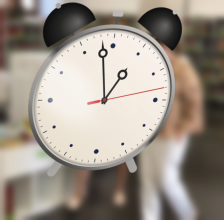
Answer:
h=12 m=58 s=13
